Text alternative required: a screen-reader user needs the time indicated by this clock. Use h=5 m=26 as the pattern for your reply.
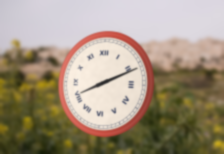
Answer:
h=8 m=11
